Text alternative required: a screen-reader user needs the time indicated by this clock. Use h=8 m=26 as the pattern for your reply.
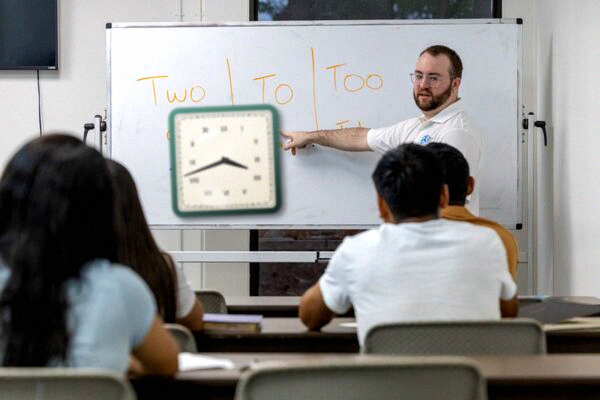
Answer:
h=3 m=42
